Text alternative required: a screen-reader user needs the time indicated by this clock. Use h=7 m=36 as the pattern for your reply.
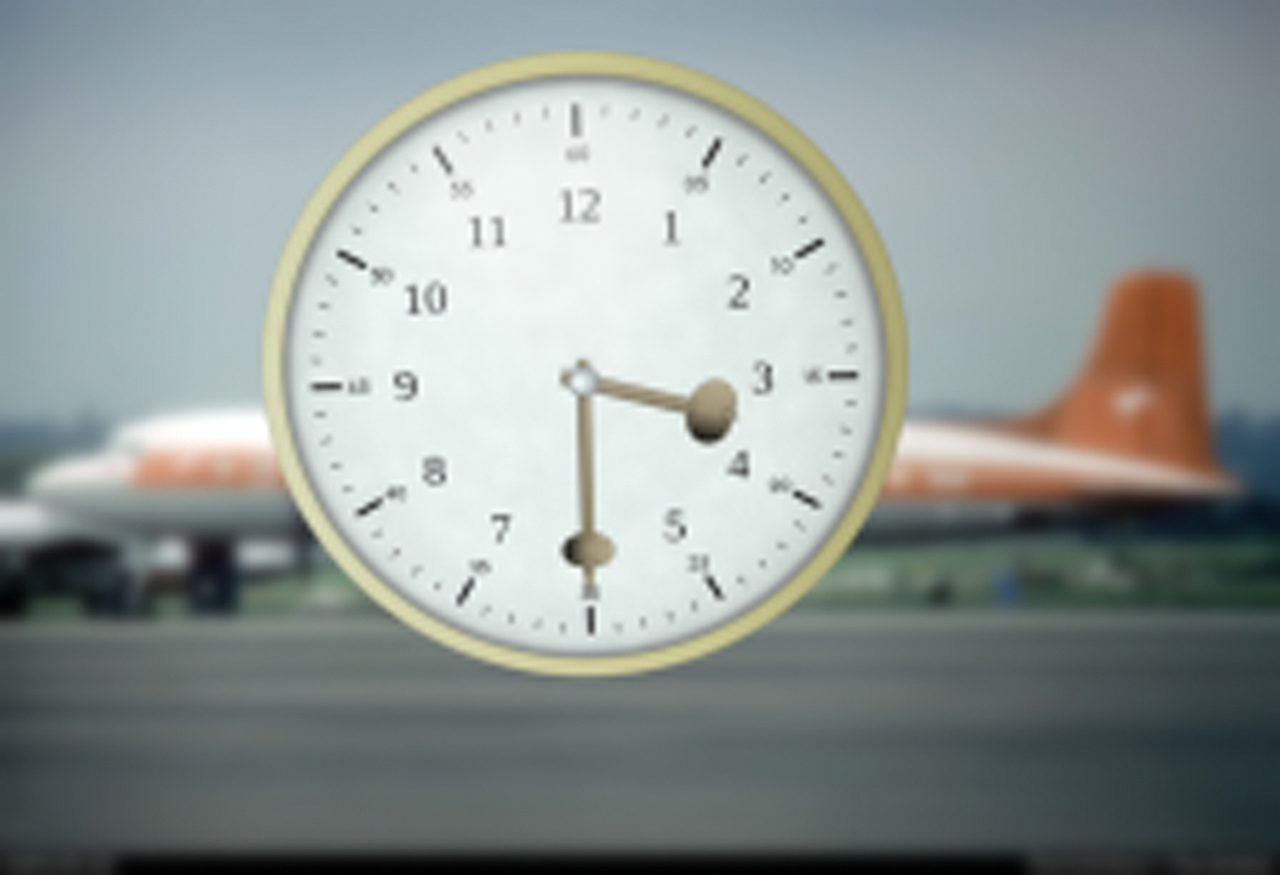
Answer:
h=3 m=30
